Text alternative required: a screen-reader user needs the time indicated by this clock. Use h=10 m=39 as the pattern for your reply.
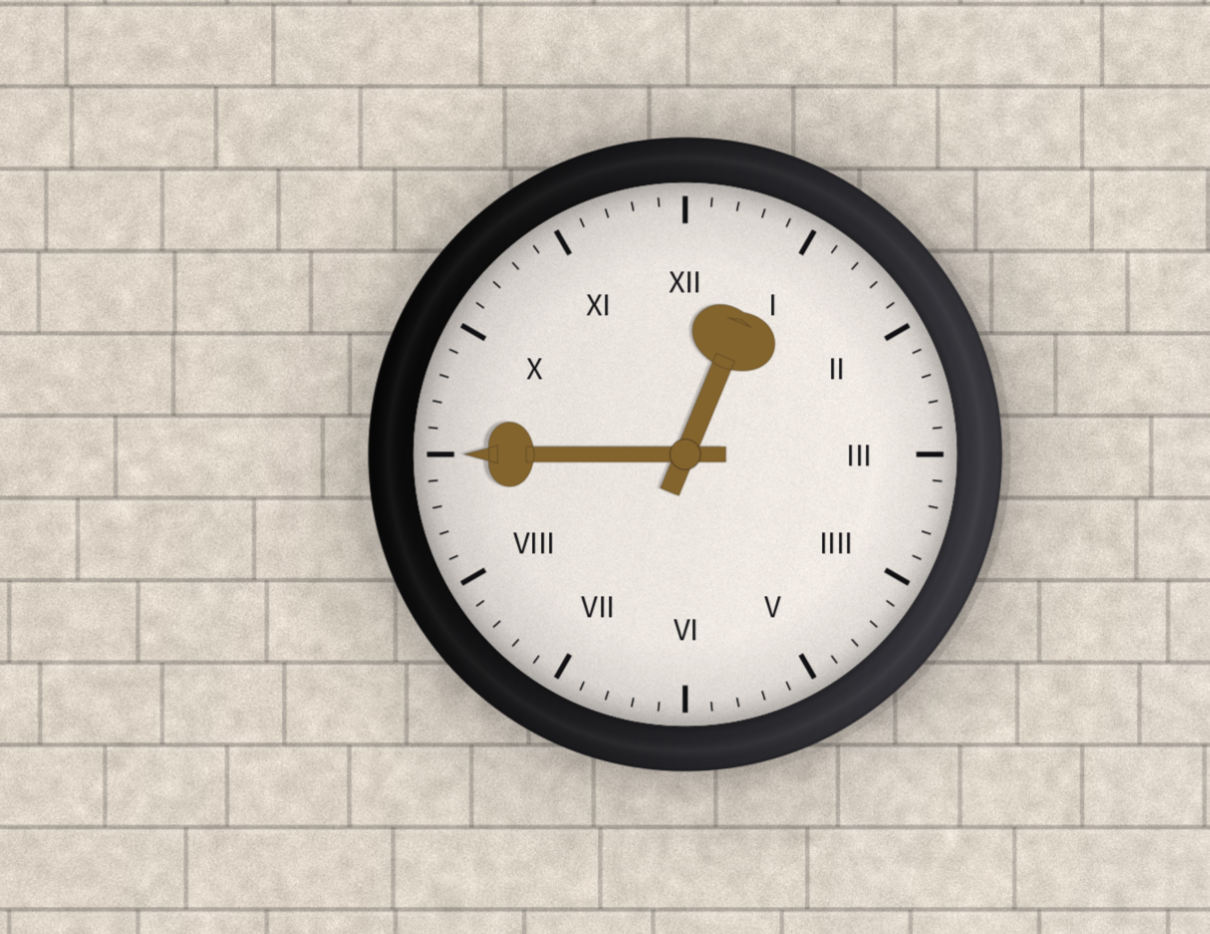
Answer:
h=12 m=45
